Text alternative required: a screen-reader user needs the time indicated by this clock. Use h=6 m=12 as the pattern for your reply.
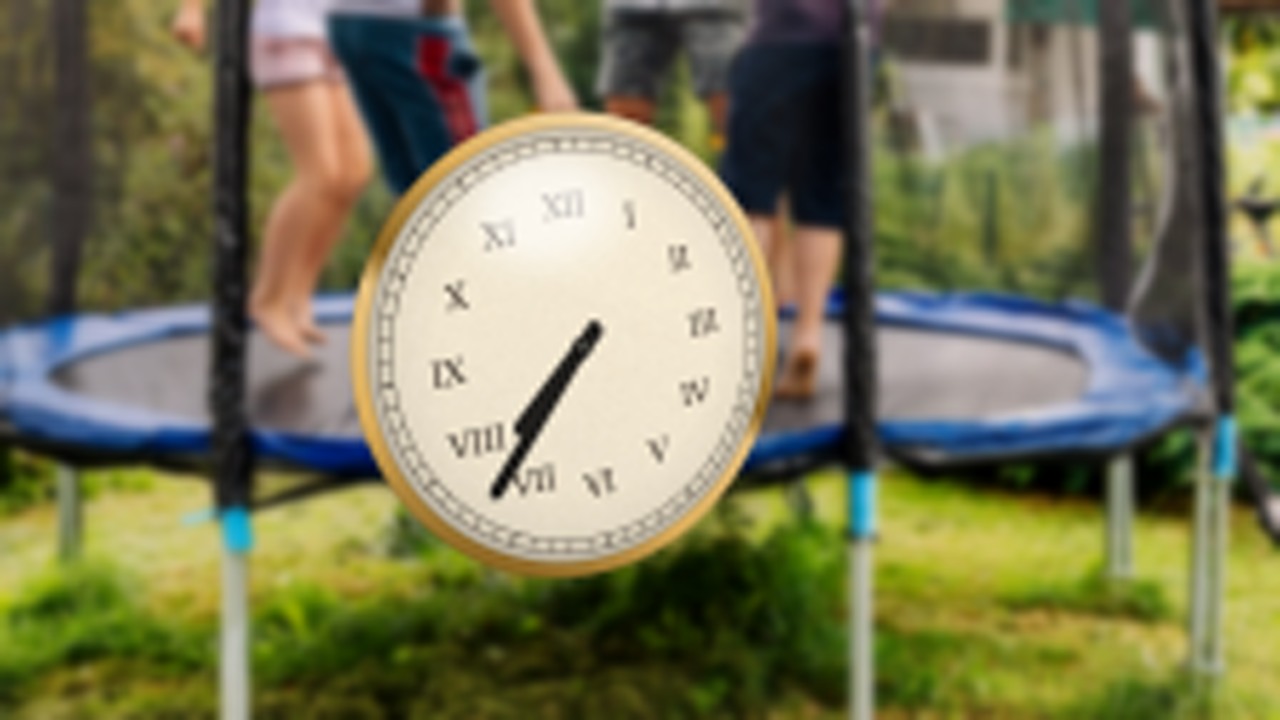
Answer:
h=7 m=37
